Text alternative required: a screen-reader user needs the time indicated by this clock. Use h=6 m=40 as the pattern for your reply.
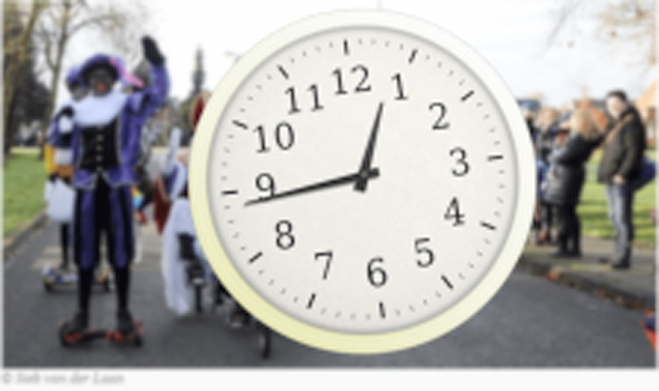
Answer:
h=12 m=44
